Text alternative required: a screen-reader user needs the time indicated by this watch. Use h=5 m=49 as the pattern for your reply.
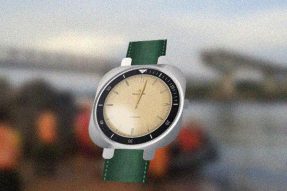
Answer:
h=12 m=2
